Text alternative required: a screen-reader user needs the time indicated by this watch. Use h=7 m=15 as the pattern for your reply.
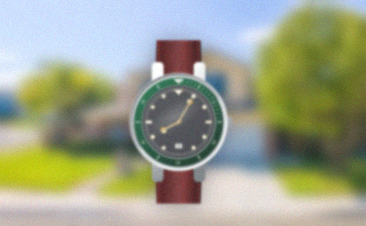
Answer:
h=8 m=5
